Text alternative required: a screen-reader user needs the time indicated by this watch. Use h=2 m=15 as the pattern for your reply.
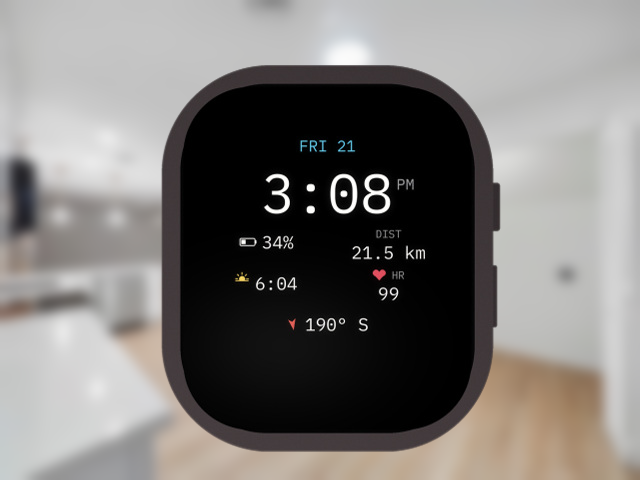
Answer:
h=3 m=8
